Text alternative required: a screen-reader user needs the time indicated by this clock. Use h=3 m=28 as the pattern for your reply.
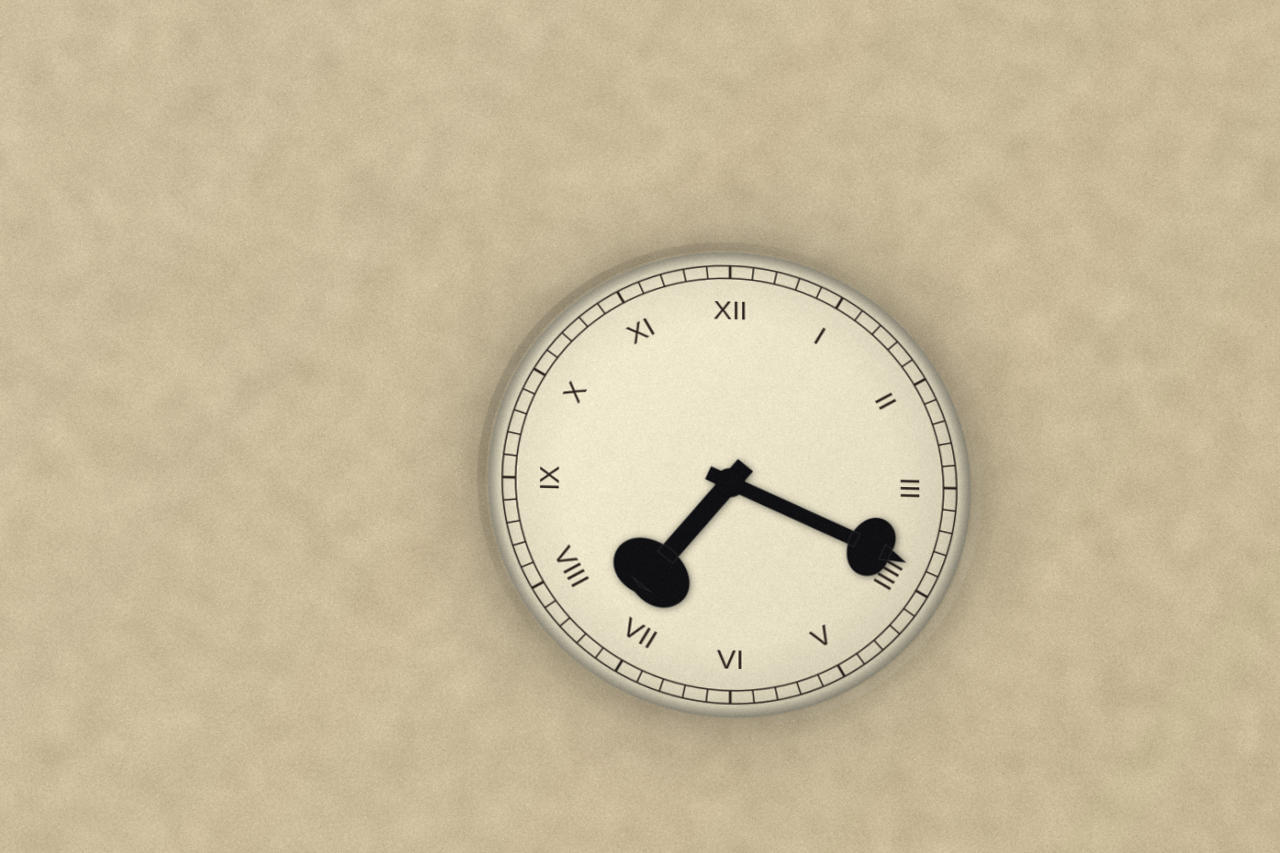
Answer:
h=7 m=19
